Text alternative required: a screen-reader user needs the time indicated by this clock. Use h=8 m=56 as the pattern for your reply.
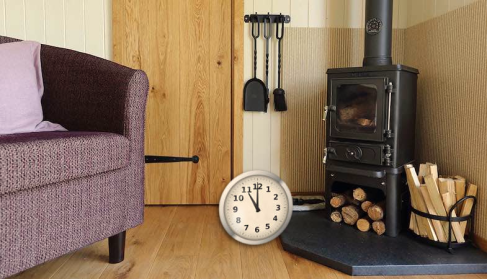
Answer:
h=11 m=0
